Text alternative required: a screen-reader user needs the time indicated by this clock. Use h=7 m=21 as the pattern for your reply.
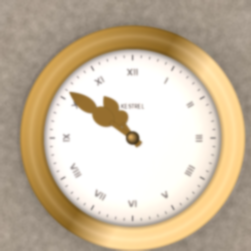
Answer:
h=10 m=51
